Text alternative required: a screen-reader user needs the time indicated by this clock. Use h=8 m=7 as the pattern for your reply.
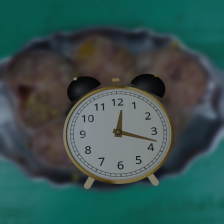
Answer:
h=12 m=18
